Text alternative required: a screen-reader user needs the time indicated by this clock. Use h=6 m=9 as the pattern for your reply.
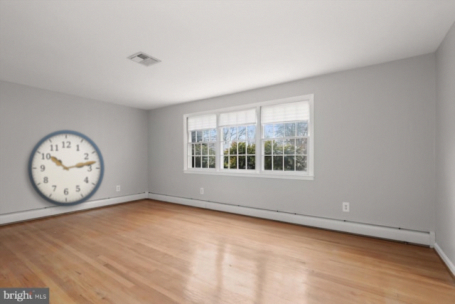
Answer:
h=10 m=13
